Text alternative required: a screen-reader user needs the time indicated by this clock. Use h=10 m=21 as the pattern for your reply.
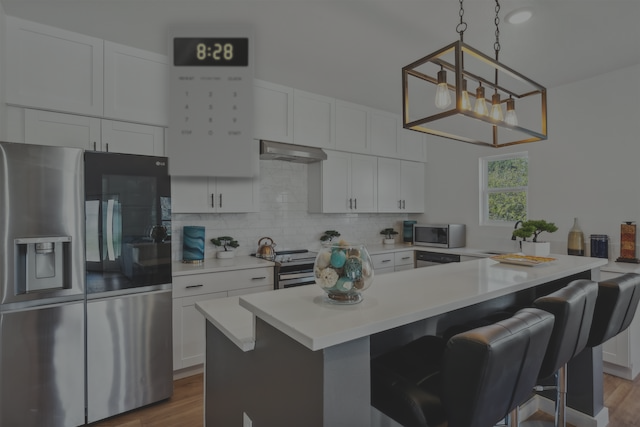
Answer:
h=8 m=28
